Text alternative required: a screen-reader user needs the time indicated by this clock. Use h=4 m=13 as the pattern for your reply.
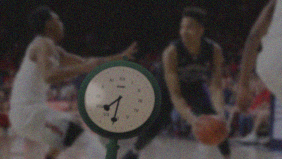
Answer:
h=7 m=31
